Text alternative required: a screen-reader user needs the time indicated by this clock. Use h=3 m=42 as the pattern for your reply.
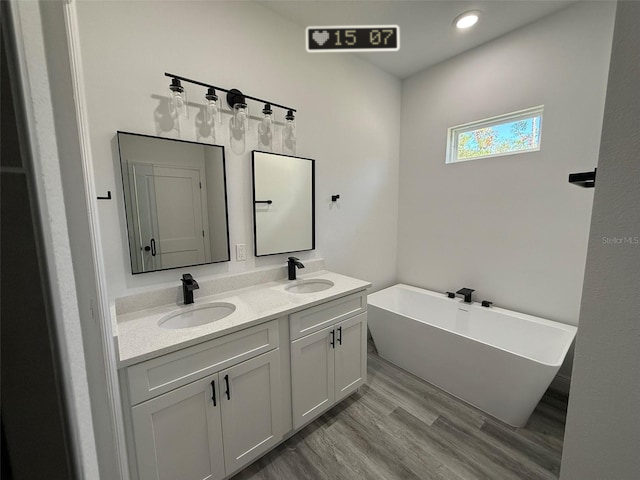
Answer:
h=15 m=7
